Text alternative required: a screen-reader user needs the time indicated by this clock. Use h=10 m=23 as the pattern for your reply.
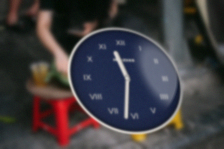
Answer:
h=11 m=32
